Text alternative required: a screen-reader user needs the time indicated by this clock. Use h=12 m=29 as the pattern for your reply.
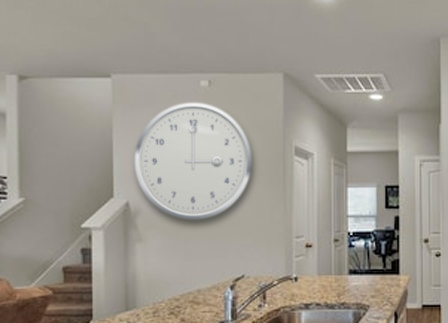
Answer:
h=3 m=0
